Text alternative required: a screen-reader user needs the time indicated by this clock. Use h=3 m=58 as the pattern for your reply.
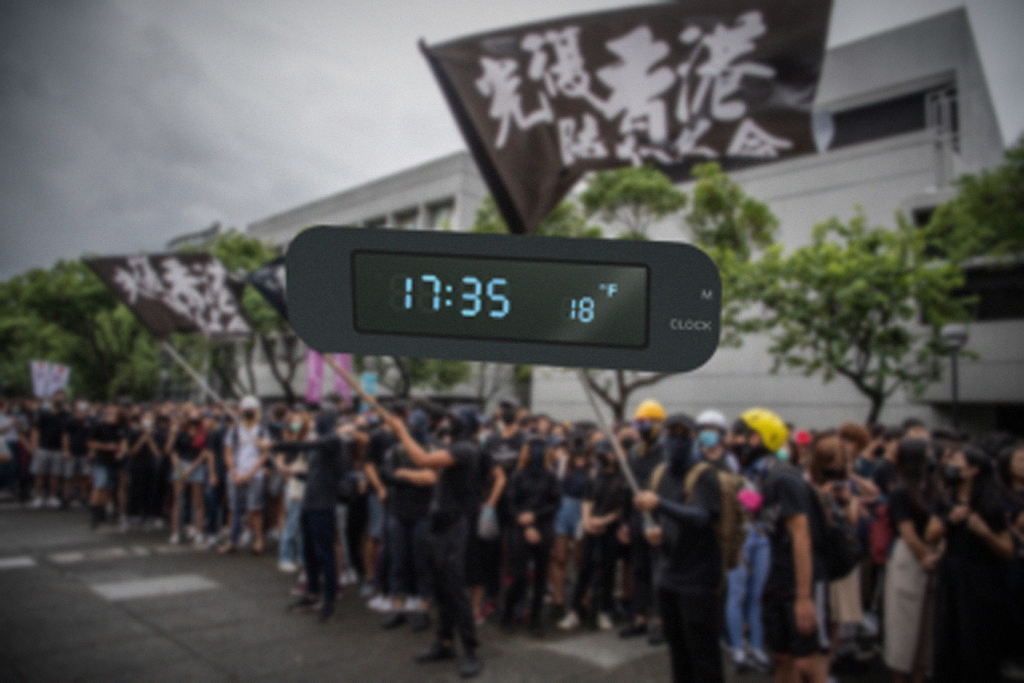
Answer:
h=17 m=35
